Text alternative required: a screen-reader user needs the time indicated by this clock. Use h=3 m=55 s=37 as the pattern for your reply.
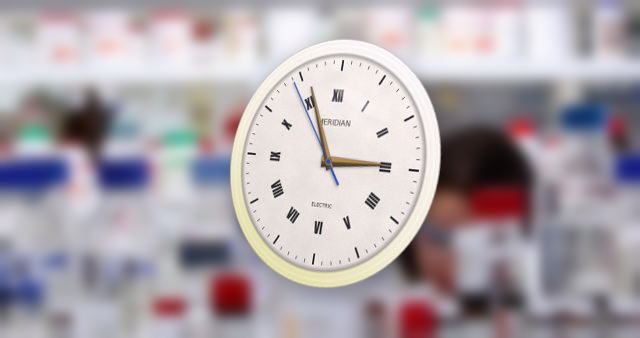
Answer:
h=2 m=55 s=54
